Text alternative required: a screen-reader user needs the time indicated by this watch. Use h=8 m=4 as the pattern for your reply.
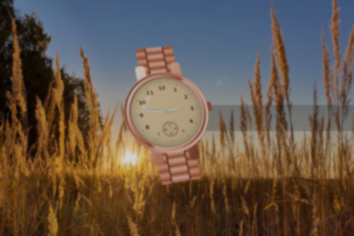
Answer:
h=2 m=47
